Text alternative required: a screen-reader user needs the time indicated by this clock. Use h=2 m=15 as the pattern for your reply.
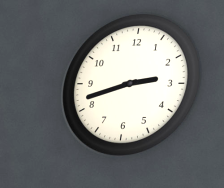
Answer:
h=2 m=42
